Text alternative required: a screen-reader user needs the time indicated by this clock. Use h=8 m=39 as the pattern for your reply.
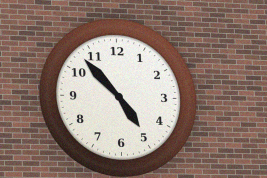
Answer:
h=4 m=53
